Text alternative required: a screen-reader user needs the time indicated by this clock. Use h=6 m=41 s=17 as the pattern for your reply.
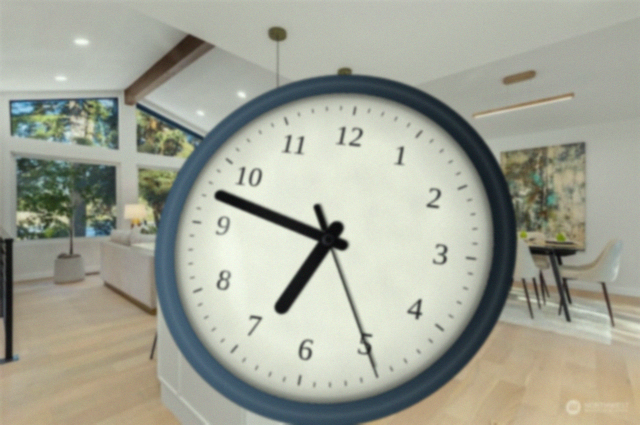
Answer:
h=6 m=47 s=25
